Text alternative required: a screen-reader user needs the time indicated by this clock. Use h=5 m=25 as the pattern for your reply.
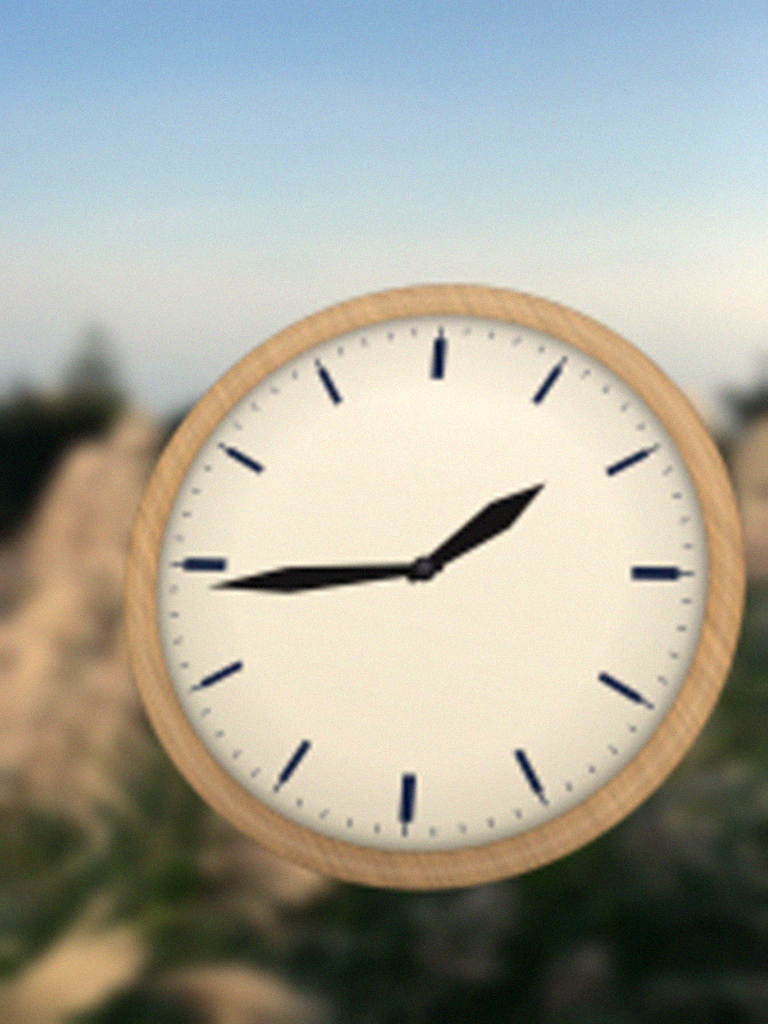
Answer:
h=1 m=44
